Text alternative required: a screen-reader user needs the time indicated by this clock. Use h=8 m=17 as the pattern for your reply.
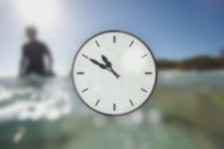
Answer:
h=10 m=50
